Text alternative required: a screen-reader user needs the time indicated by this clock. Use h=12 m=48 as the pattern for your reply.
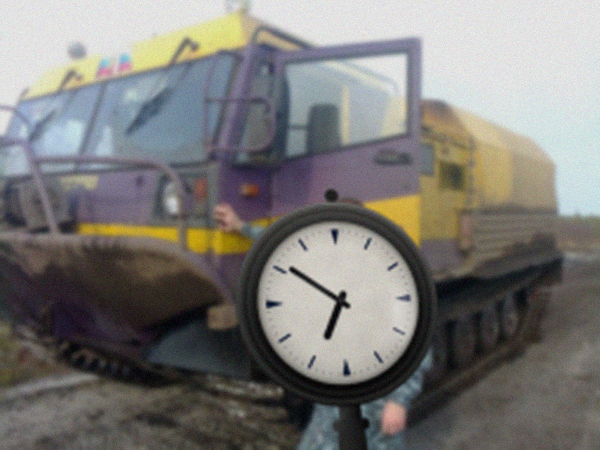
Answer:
h=6 m=51
